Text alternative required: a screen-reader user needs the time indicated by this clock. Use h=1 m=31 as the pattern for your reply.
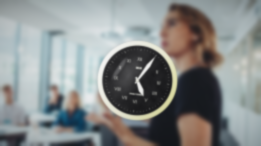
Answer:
h=5 m=5
